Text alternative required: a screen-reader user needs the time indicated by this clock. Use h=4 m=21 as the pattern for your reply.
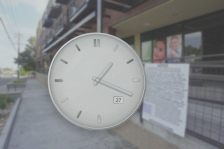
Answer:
h=1 m=19
